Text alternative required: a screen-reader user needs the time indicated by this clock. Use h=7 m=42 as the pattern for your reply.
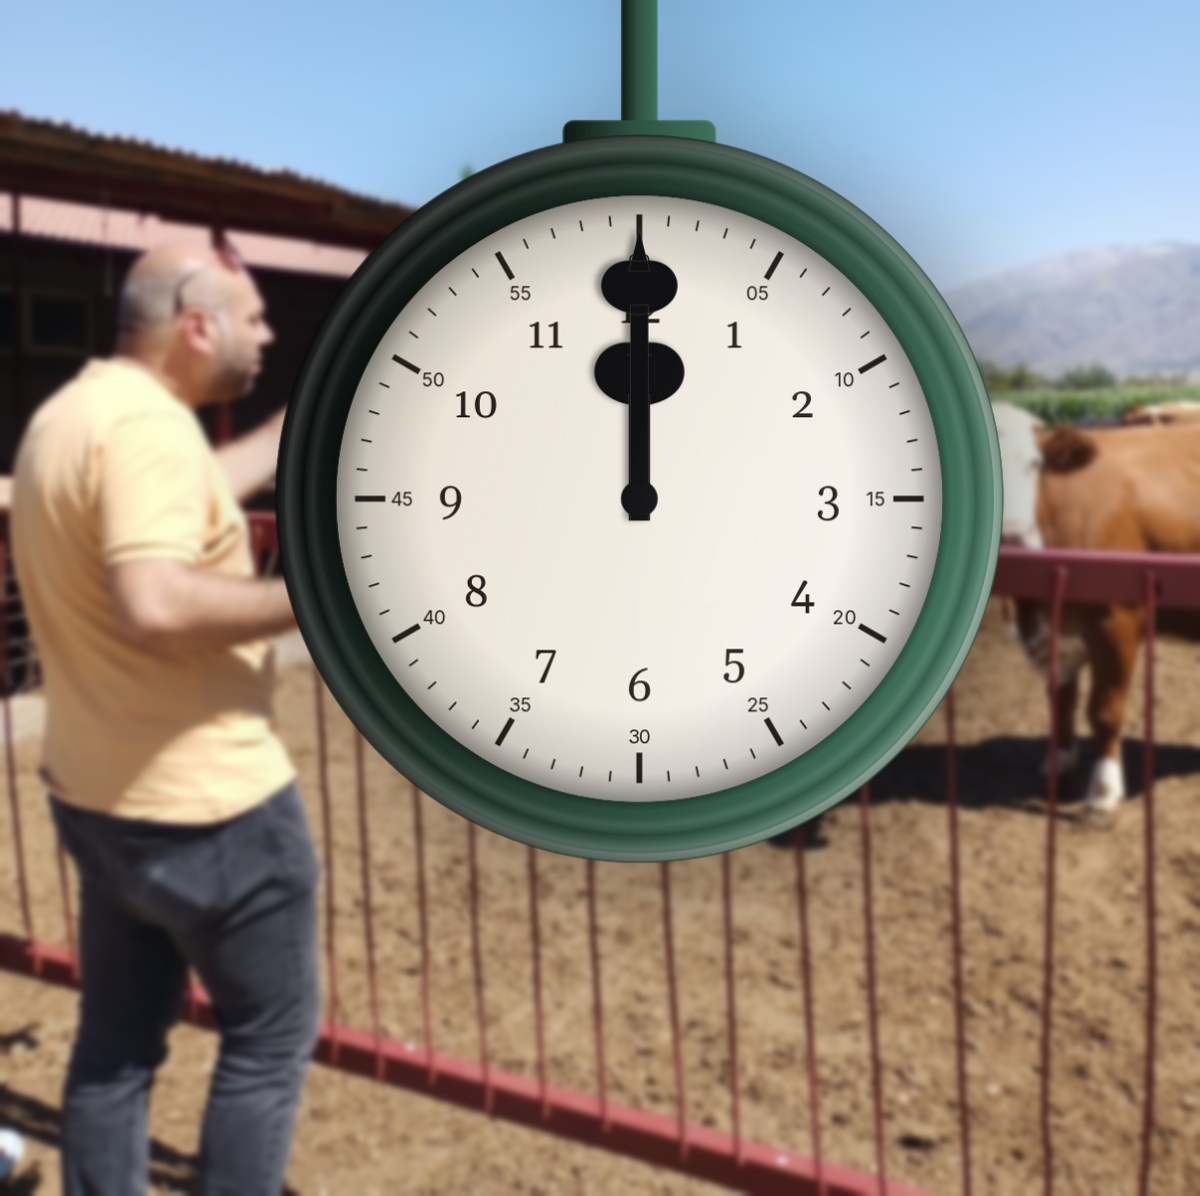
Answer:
h=12 m=0
